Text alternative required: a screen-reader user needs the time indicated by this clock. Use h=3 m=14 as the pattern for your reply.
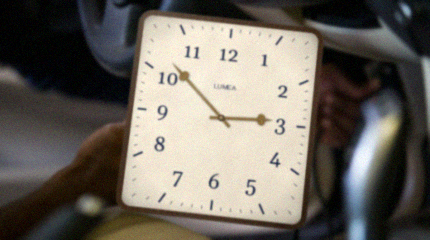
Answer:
h=2 m=52
